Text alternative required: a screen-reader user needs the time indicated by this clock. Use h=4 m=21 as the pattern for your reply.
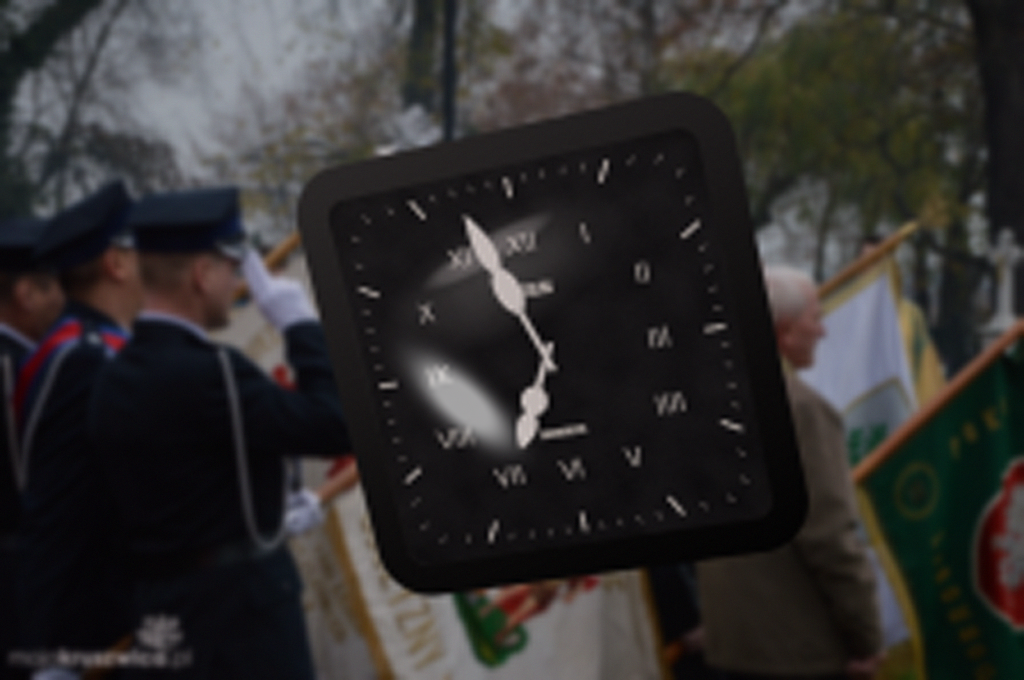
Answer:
h=6 m=57
